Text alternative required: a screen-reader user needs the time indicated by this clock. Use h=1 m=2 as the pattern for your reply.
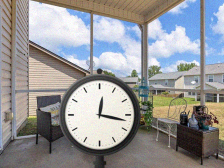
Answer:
h=12 m=17
